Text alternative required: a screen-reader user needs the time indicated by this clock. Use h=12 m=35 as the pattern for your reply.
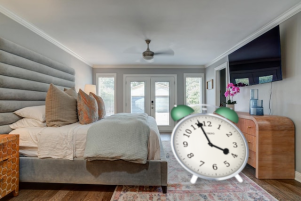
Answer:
h=3 m=57
